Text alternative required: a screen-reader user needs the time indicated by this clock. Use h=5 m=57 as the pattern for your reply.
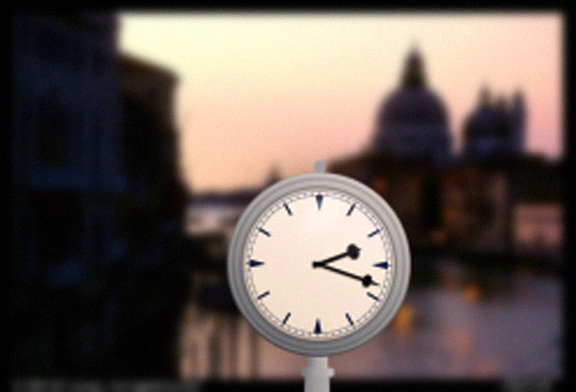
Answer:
h=2 m=18
